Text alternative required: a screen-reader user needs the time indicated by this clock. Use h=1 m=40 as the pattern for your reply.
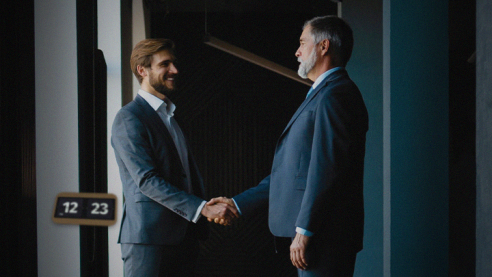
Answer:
h=12 m=23
